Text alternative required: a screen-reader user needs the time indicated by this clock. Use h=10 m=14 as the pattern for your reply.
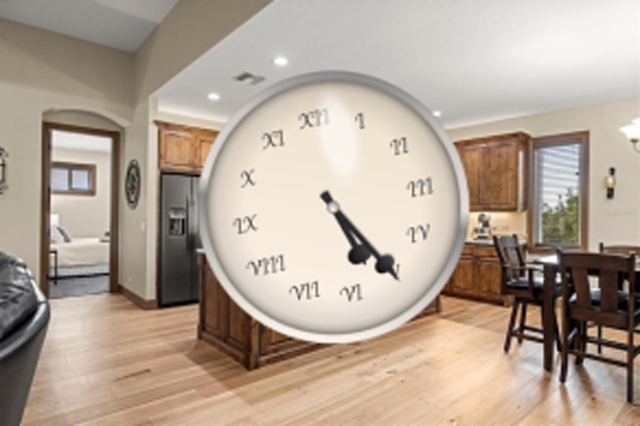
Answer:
h=5 m=25
